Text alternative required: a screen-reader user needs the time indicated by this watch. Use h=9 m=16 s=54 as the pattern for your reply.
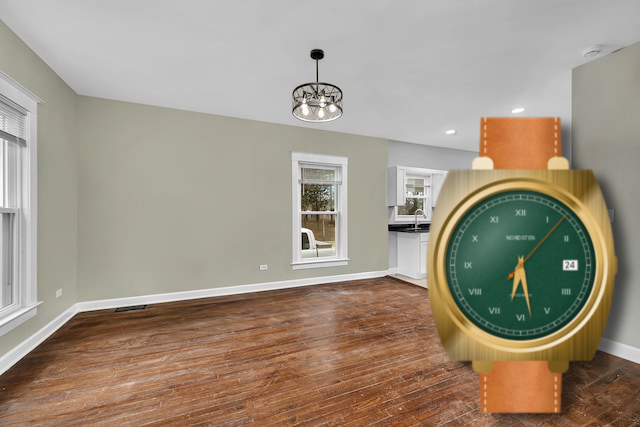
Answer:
h=6 m=28 s=7
